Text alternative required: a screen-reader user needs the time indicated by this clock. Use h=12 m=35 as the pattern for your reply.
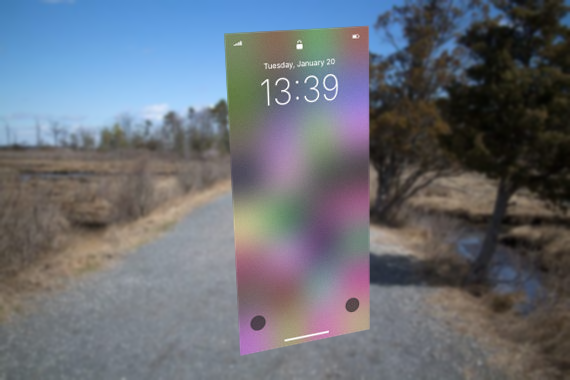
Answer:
h=13 m=39
